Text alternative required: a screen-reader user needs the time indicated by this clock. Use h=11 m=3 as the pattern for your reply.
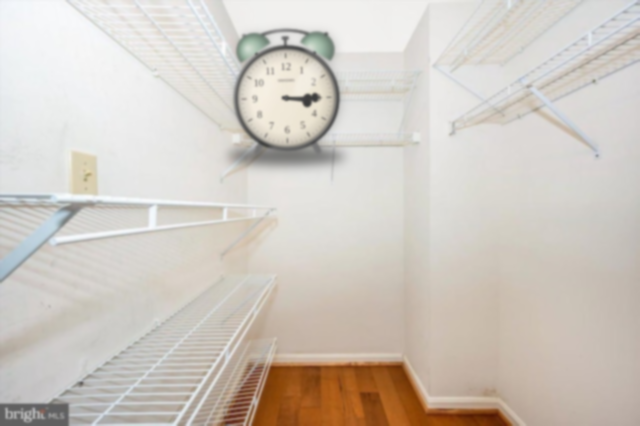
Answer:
h=3 m=15
